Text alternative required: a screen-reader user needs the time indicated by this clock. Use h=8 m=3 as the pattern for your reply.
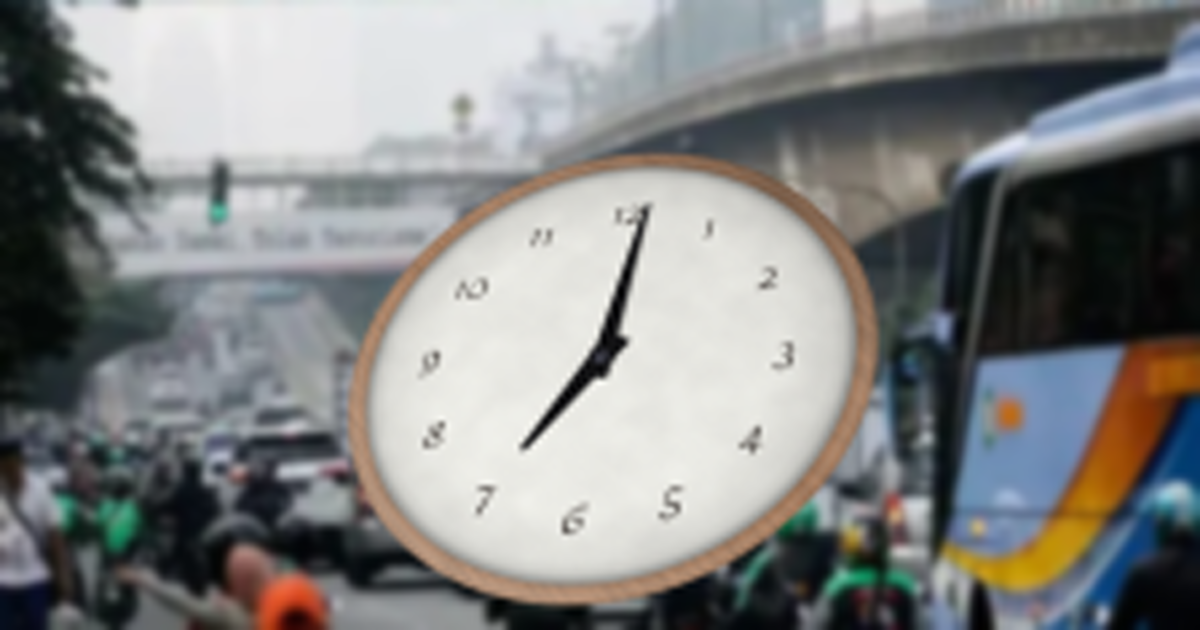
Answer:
h=7 m=1
